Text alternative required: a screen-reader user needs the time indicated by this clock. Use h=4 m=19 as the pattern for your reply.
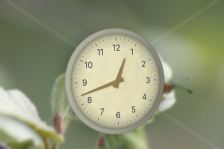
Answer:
h=12 m=42
